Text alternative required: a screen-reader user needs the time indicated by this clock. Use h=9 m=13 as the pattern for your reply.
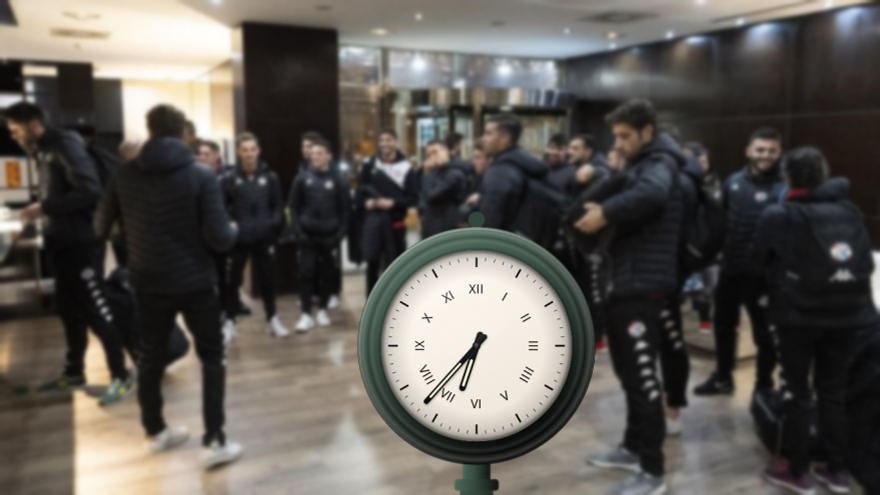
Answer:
h=6 m=37
